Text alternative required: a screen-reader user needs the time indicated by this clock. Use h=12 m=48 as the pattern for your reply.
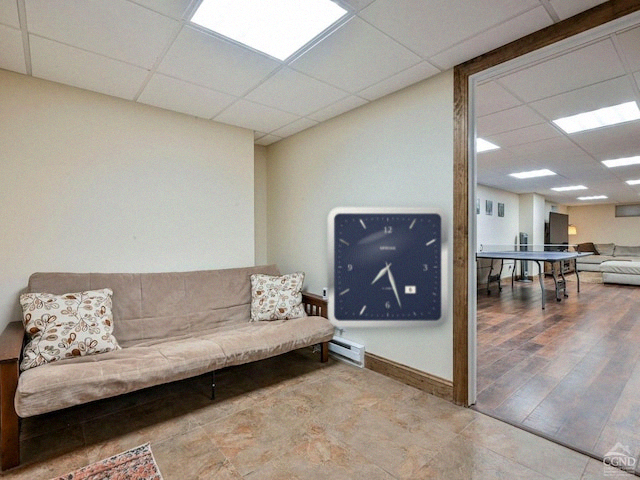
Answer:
h=7 m=27
